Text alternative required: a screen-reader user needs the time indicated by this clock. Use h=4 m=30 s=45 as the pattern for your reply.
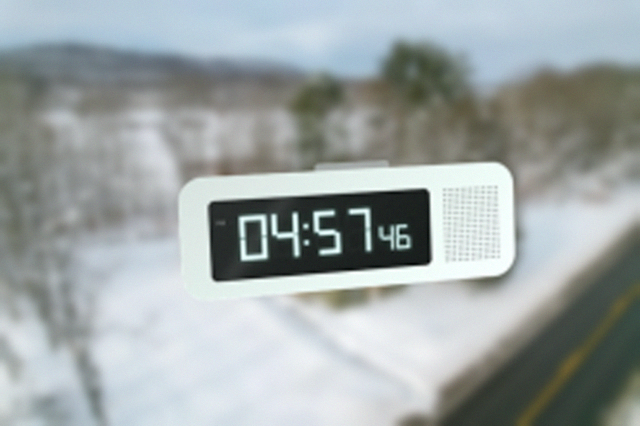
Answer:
h=4 m=57 s=46
